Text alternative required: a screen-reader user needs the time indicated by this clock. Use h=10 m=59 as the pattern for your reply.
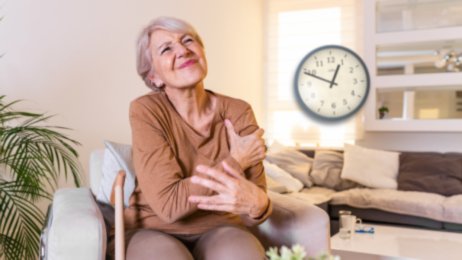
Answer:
h=12 m=49
